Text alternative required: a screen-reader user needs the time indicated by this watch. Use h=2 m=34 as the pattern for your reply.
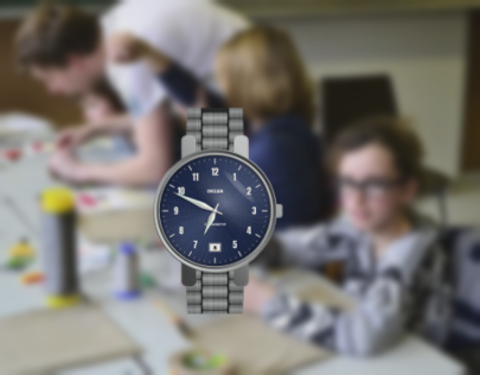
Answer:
h=6 m=49
